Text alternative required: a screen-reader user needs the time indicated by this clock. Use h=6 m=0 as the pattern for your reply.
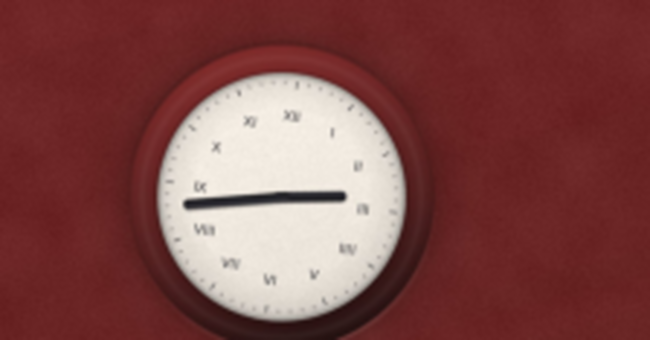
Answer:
h=2 m=43
